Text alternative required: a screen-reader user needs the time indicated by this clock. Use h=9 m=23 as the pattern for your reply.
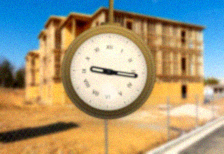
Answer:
h=9 m=16
